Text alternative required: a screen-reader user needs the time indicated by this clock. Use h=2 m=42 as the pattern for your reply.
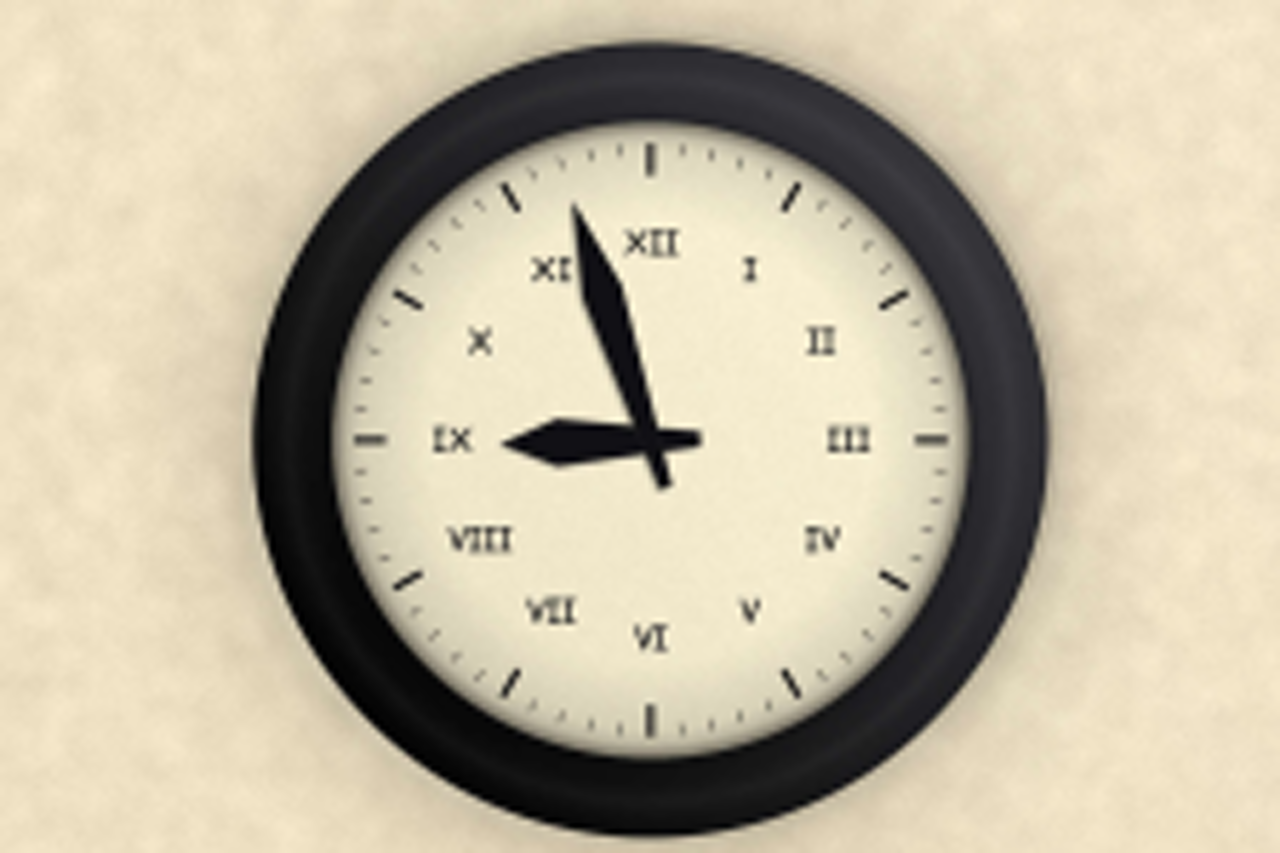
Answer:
h=8 m=57
